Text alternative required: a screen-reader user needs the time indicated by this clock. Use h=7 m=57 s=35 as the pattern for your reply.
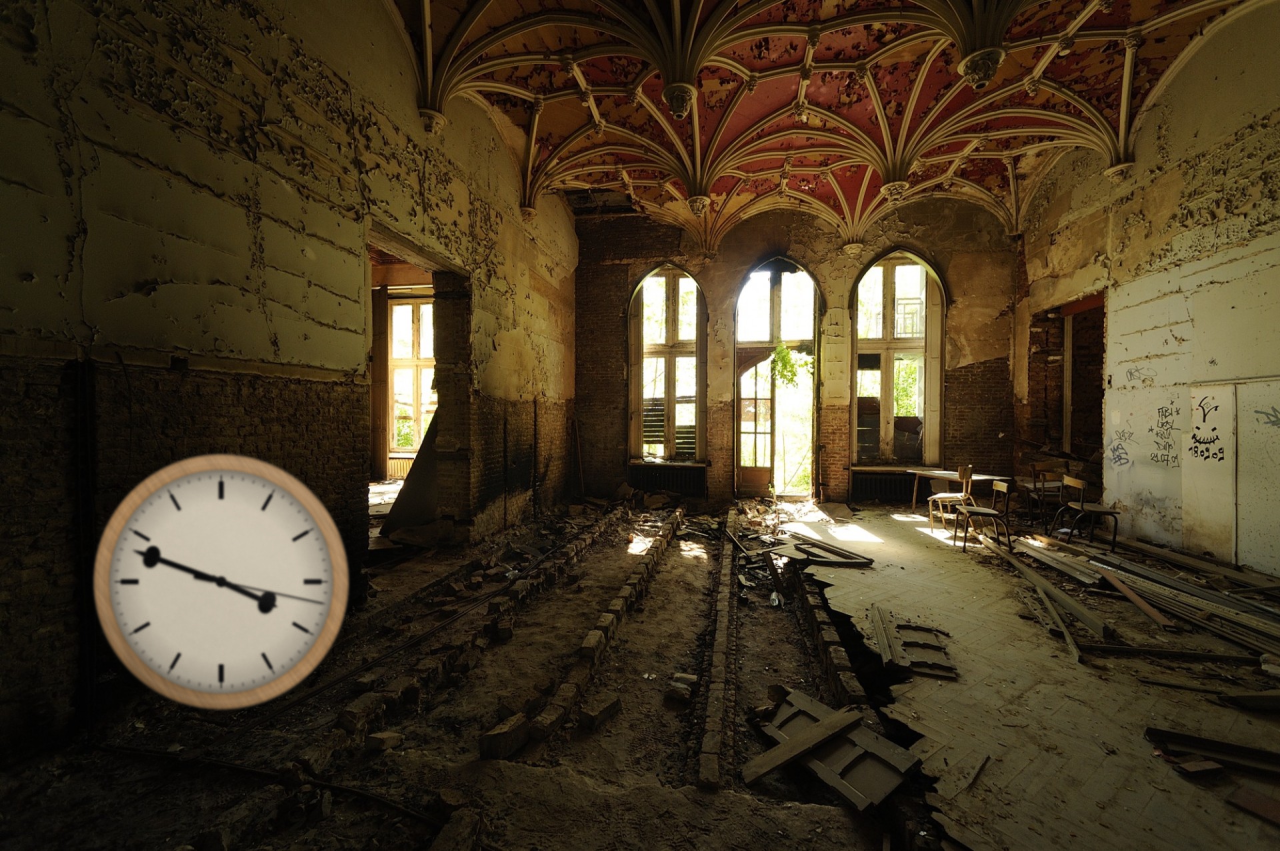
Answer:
h=3 m=48 s=17
